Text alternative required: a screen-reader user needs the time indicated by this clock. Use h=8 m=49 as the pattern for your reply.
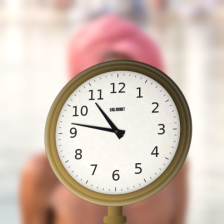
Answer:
h=10 m=47
